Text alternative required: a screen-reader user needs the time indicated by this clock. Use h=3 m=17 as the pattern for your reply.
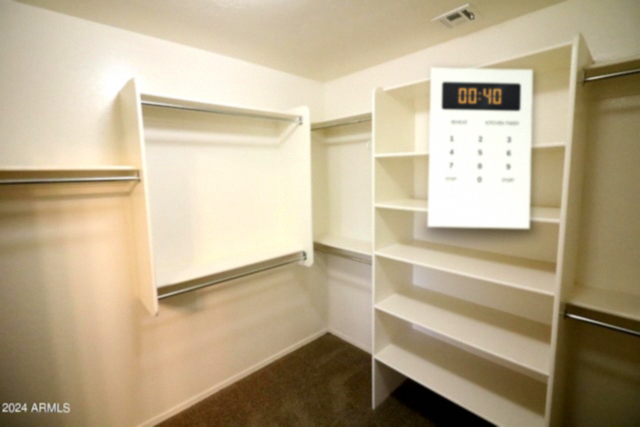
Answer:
h=0 m=40
